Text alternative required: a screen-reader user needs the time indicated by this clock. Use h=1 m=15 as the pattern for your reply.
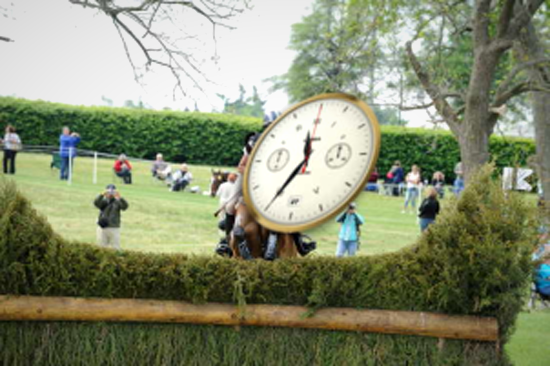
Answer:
h=11 m=35
